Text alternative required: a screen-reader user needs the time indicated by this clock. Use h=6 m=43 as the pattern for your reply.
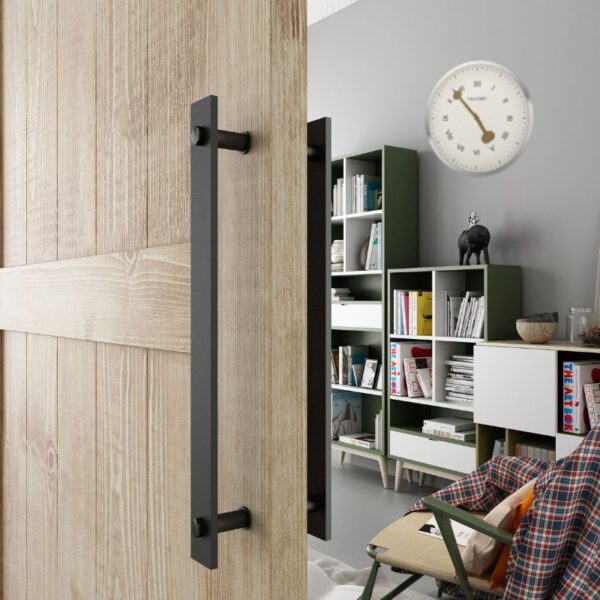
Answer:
h=4 m=53
